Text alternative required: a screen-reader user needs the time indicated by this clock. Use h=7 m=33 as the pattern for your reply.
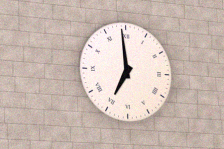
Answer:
h=6 m=59
